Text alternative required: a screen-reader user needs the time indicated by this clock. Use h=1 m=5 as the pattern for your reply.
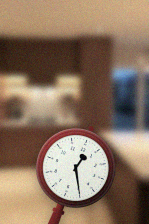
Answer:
h=12 m=25
